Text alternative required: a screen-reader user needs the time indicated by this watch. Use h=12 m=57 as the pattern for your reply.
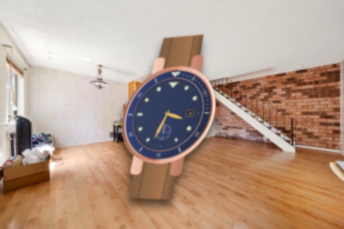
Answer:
h=3 m=33
